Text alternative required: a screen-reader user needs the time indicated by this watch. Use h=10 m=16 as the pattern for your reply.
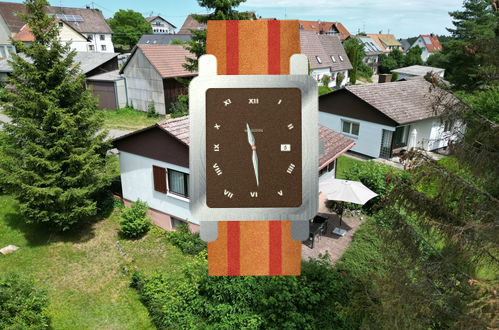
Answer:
h=11 m=29
